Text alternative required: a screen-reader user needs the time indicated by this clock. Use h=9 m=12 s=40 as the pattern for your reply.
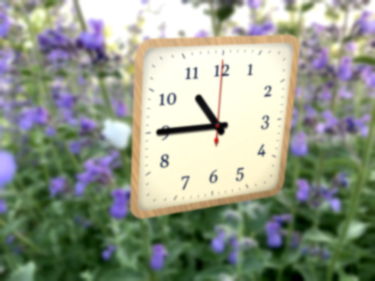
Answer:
h=10 m=45 s=0
